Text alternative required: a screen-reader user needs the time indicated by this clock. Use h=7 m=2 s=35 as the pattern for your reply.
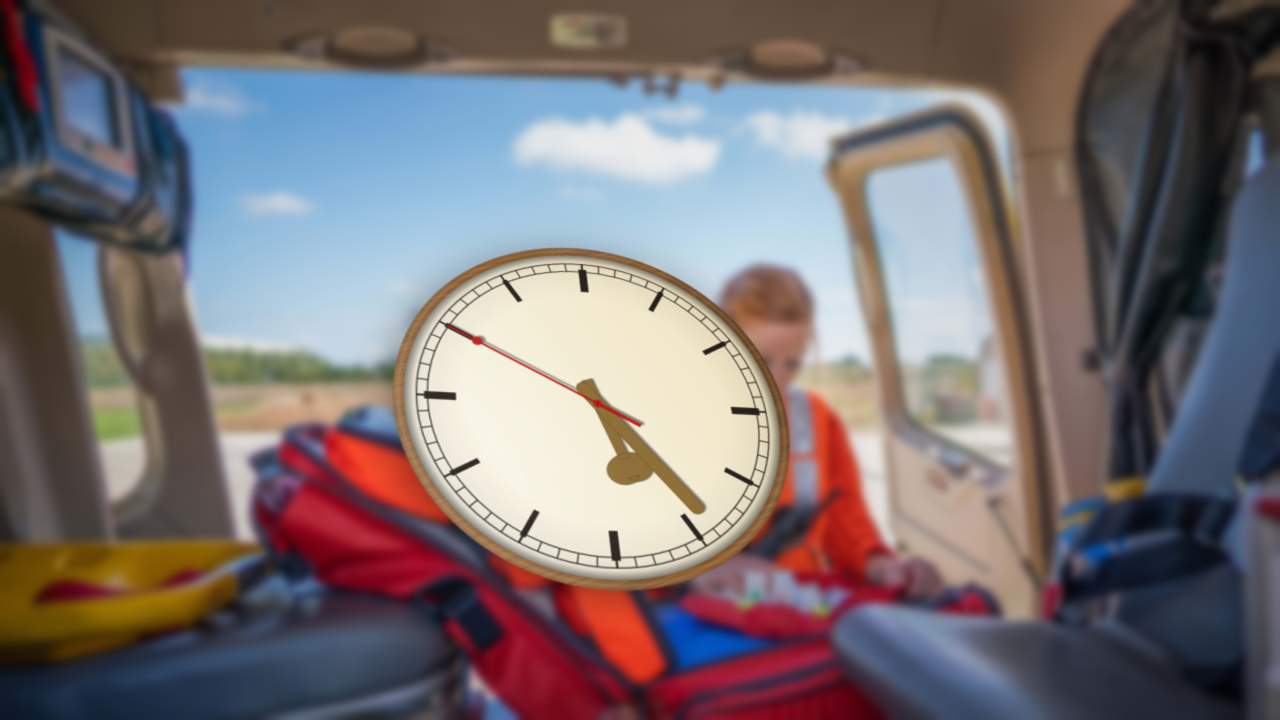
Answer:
h=5 m=23 s=50
